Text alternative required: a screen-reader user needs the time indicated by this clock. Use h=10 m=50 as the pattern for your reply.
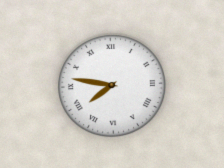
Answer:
h=7 m=47
